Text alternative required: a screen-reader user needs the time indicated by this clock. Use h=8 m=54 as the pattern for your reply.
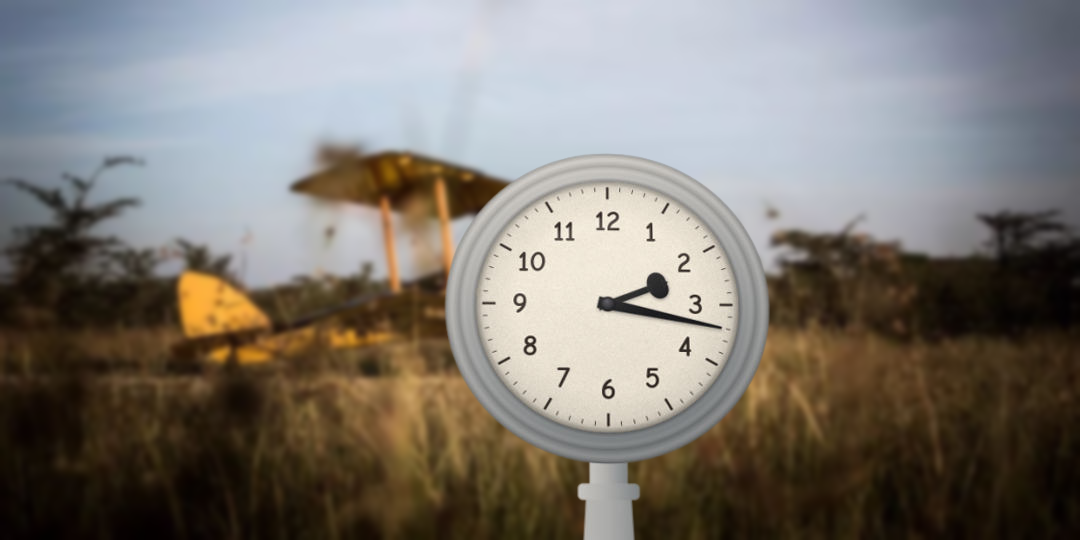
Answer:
h=2 m=17
